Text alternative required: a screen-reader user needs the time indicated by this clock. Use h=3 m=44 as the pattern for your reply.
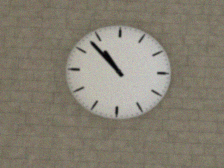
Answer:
h=10 m=53
